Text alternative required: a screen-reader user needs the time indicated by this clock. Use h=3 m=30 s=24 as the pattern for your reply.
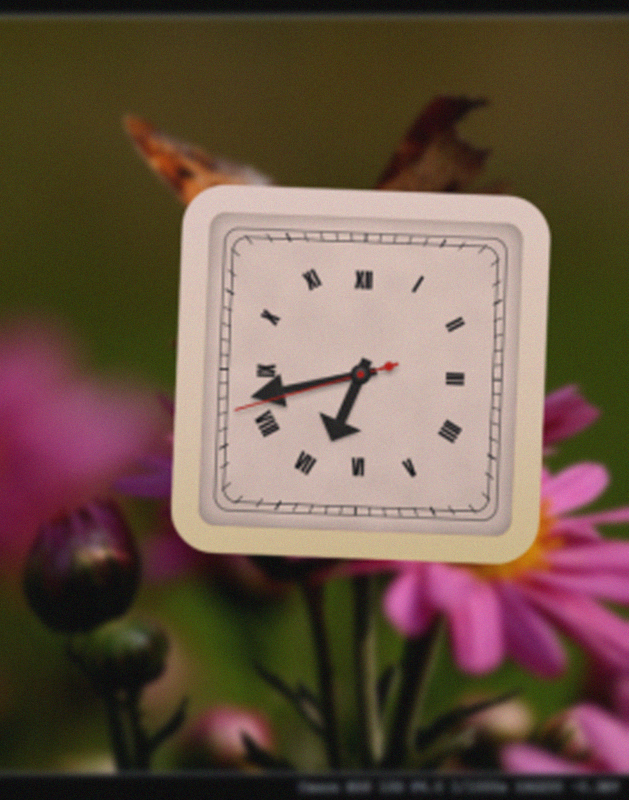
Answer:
h=6 m=42 s=42
